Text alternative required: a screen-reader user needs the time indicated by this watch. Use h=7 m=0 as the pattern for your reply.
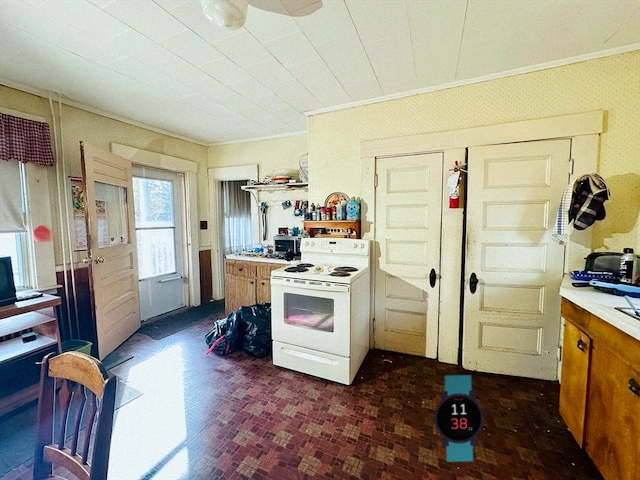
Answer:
h=11 m=38
